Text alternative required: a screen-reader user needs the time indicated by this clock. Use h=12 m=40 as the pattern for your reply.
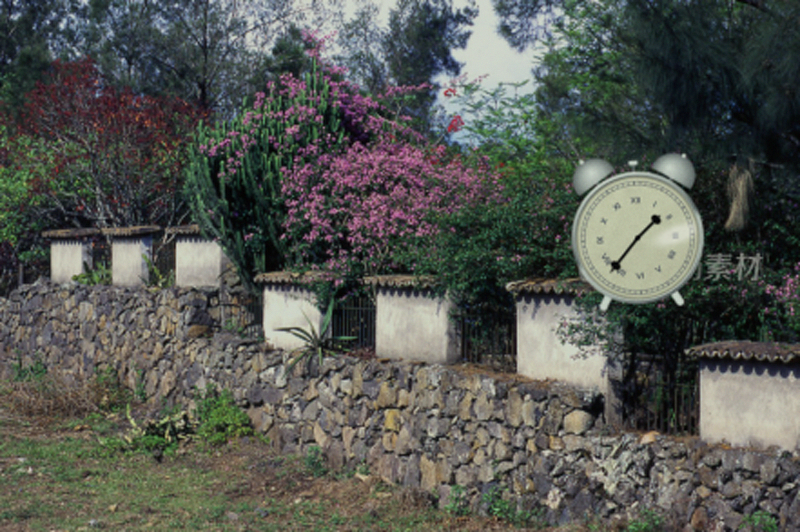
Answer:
h=1 m=37
